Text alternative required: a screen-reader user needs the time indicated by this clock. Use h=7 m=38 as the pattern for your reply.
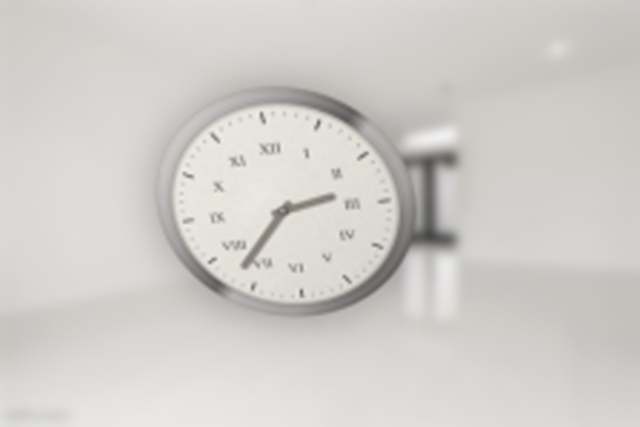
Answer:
h=2 m=37
